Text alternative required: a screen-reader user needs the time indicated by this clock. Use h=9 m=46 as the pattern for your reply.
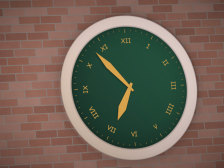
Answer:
h=6 m=53
